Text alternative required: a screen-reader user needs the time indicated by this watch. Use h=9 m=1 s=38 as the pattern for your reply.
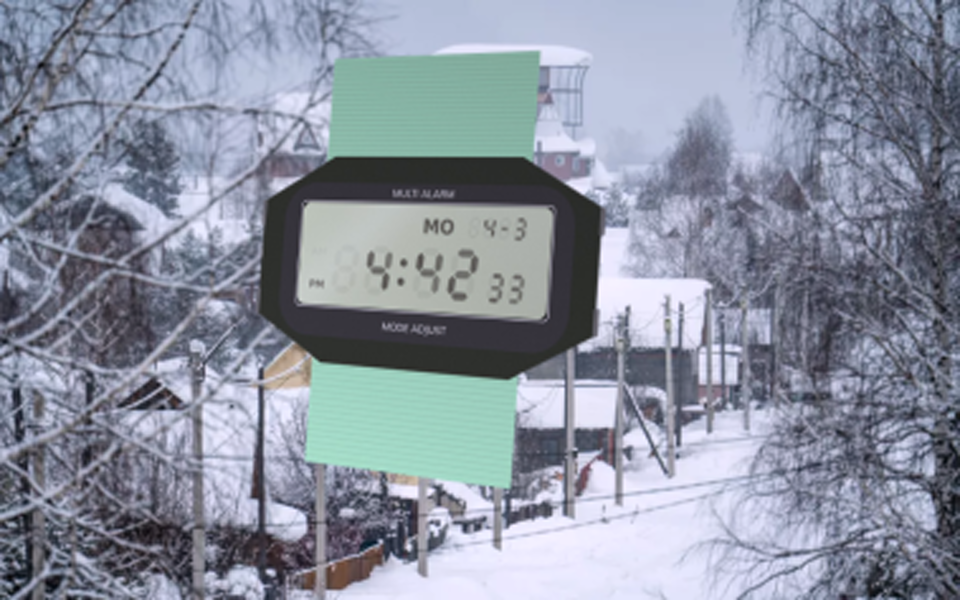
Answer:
h=4 m=42 s=33
